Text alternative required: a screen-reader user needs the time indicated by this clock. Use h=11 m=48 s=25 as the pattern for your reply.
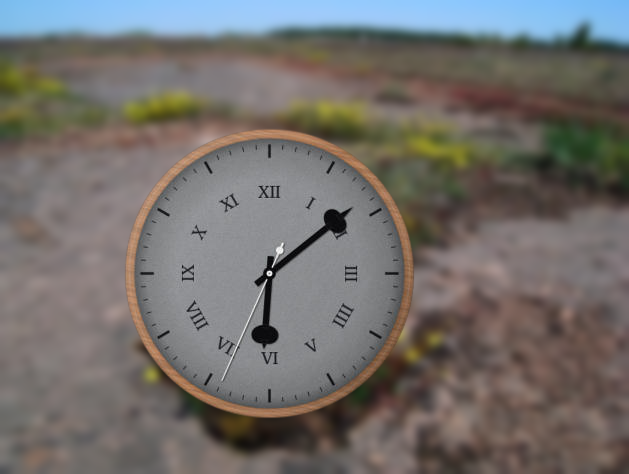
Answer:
h=6 m=8 s=34
